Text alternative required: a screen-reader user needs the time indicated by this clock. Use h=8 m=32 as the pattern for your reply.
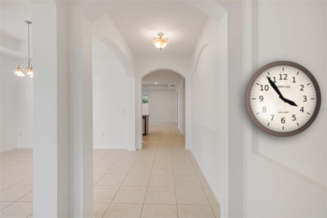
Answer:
h=3 m=54
